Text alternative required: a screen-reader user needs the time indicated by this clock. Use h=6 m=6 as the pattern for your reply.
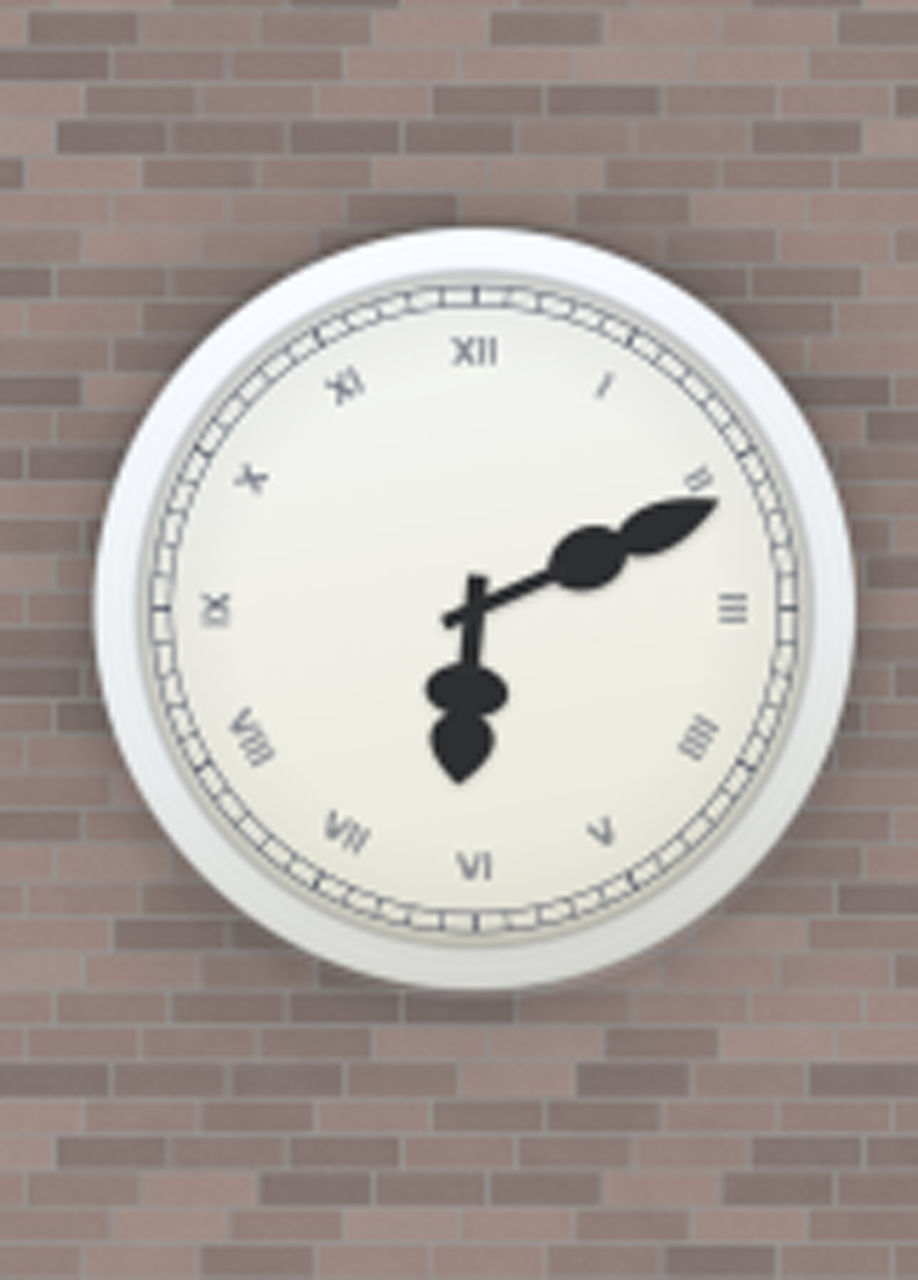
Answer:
h=6 m=11
